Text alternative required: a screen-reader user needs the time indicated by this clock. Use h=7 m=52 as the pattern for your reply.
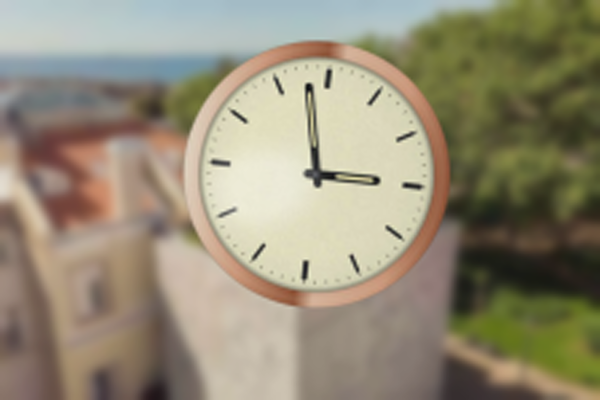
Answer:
h=2 m=58
